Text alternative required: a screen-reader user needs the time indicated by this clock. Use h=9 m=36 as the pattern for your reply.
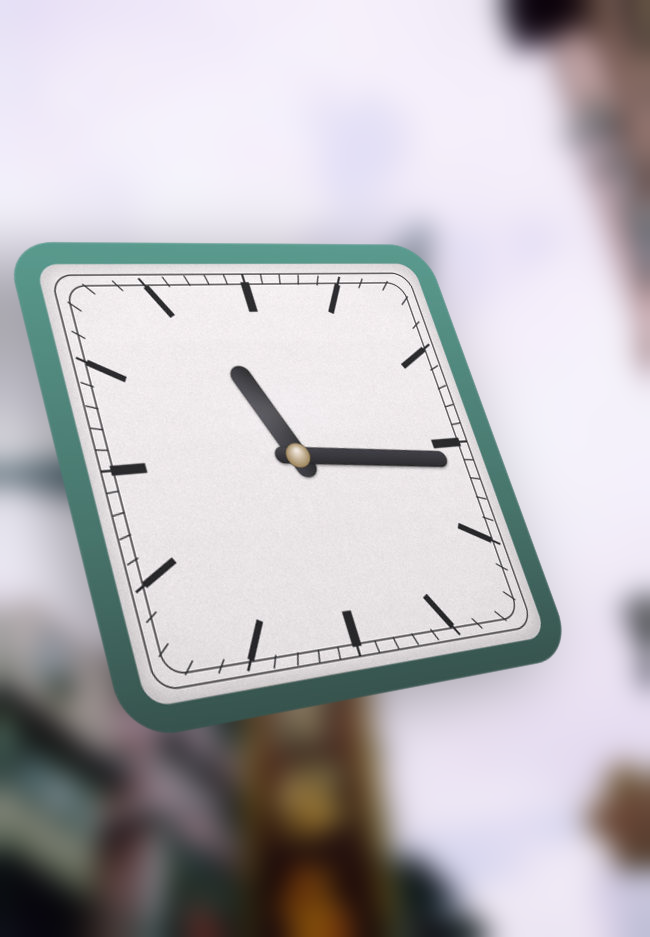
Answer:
h=11 m=16
